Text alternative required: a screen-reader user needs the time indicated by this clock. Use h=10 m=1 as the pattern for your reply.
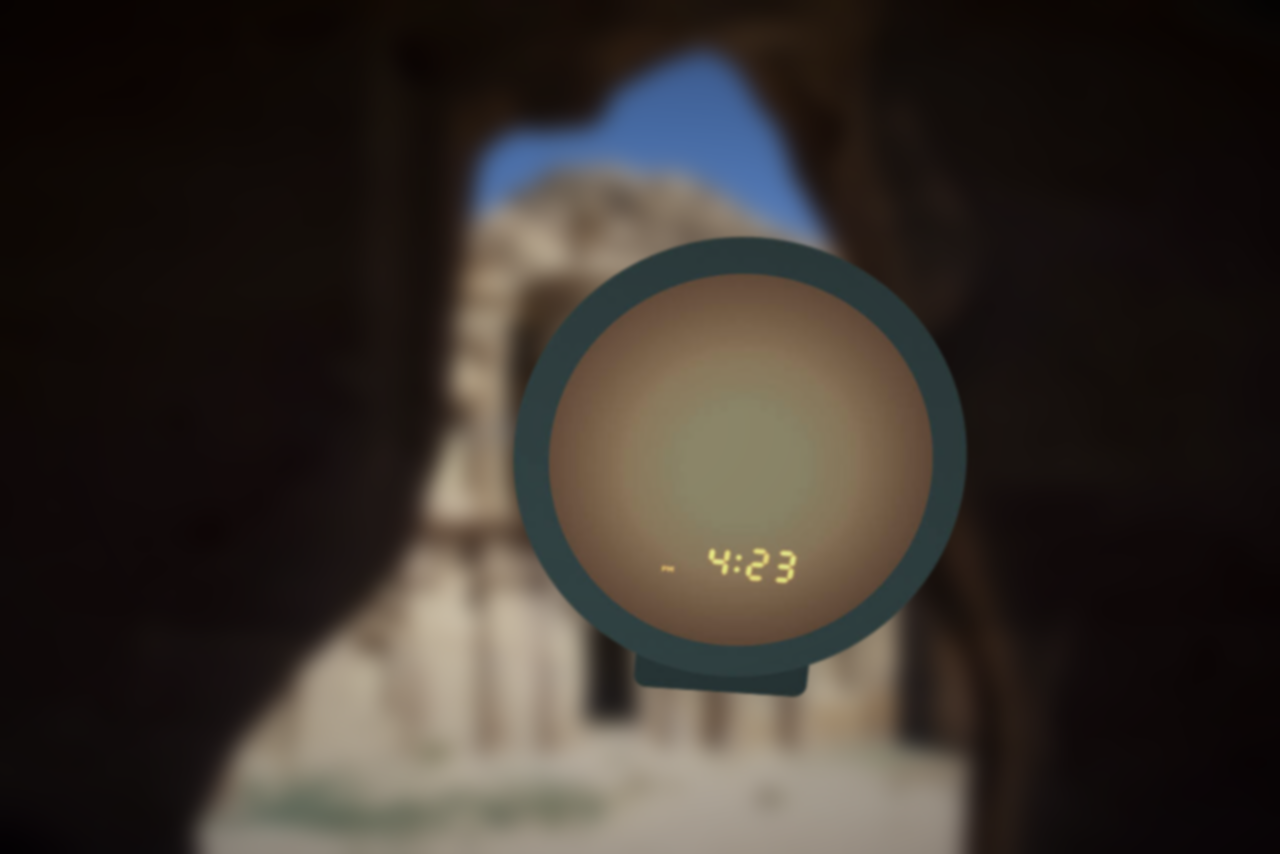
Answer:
h=4 m=23
